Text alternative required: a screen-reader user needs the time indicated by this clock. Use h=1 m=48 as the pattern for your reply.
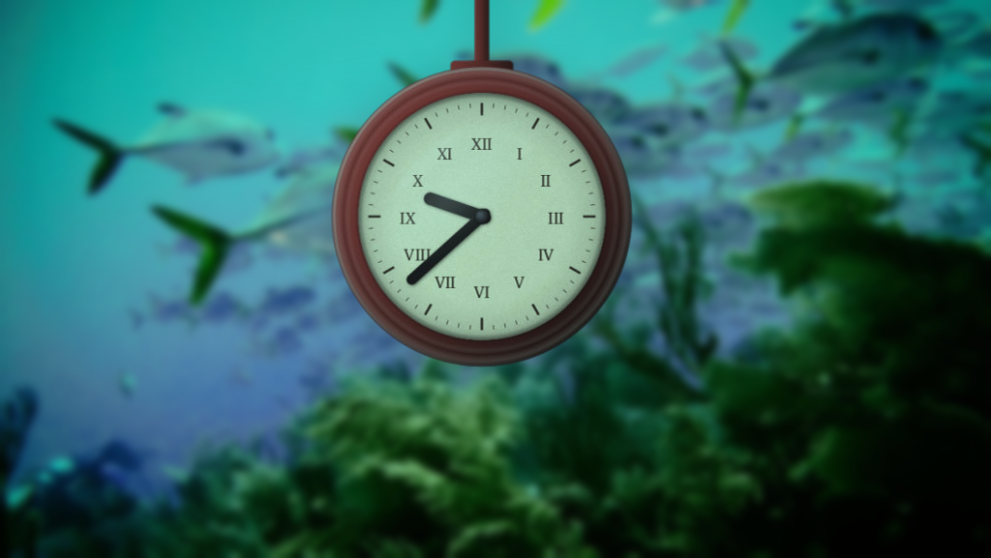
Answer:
h=9 m=38
